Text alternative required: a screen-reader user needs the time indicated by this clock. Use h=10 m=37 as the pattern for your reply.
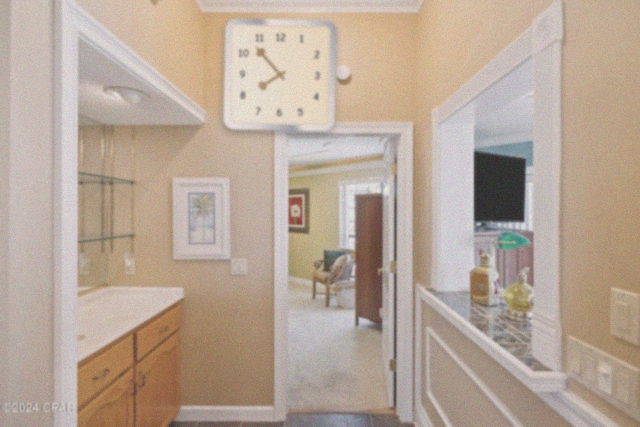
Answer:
h=7 m=53
